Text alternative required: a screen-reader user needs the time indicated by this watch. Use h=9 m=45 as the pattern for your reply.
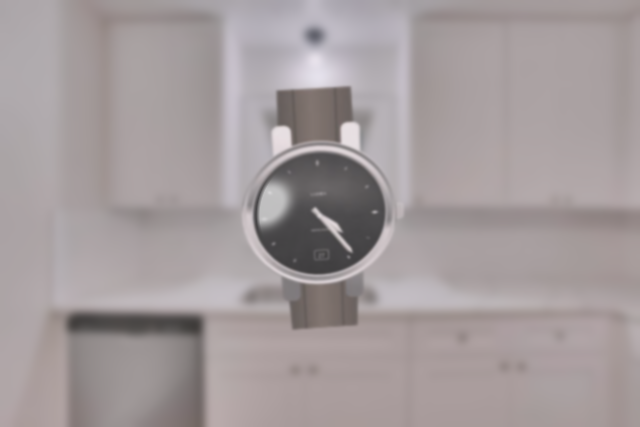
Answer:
h=4 m=24
